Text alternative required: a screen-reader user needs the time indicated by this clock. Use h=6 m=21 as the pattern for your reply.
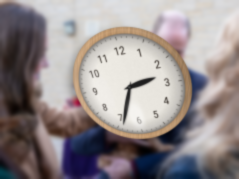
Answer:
h=2 m=34
